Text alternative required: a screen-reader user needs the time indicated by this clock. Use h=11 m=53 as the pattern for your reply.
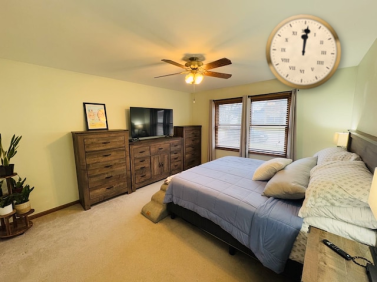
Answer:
h=12 m=1
